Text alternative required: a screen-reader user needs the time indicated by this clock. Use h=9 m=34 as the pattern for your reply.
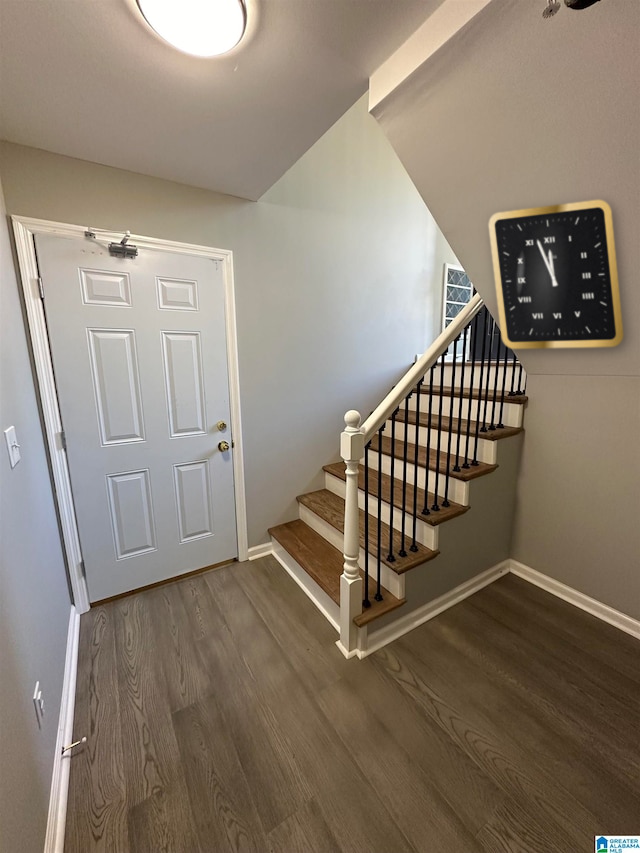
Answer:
h=11 m=57
